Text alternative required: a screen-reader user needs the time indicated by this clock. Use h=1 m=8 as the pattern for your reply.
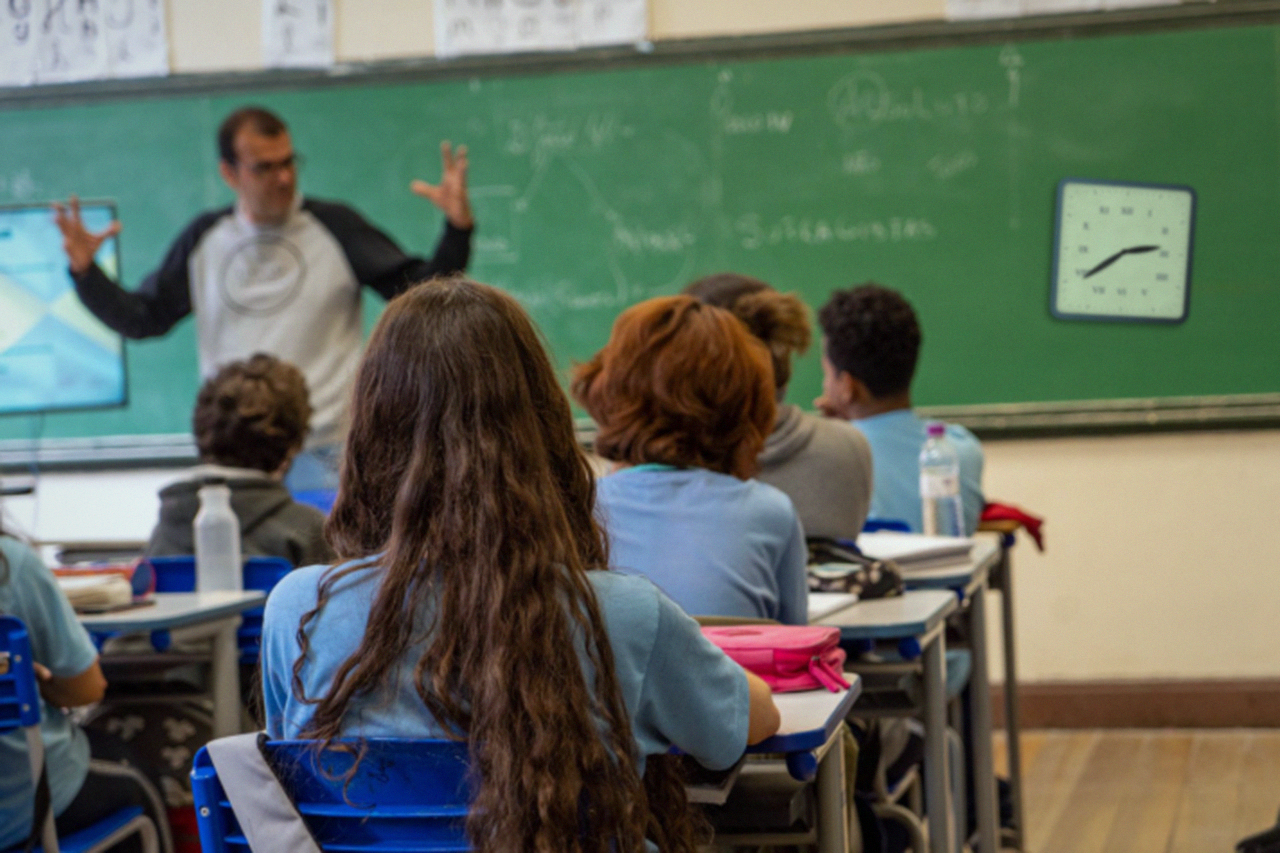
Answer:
h=2 m=39
